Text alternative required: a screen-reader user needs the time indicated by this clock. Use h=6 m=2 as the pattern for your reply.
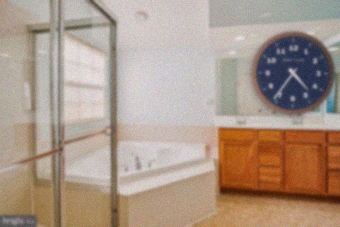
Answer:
h=4 m=36
